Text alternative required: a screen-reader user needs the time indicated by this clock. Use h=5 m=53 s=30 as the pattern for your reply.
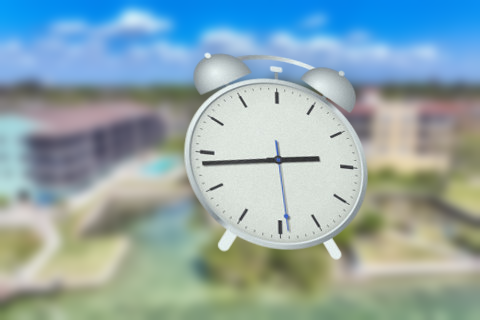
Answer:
h=2 m=43 s=29
